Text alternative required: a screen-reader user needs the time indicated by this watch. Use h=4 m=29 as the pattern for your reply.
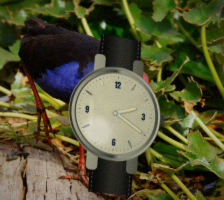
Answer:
h=2 m=20
